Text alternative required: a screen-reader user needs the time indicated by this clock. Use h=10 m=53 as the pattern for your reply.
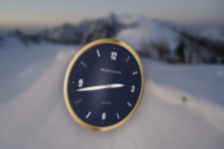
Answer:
h=2 m=43
